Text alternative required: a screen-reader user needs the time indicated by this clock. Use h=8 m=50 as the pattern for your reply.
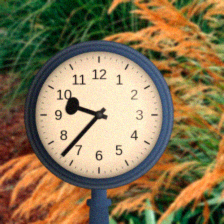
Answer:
h=9 m=37
